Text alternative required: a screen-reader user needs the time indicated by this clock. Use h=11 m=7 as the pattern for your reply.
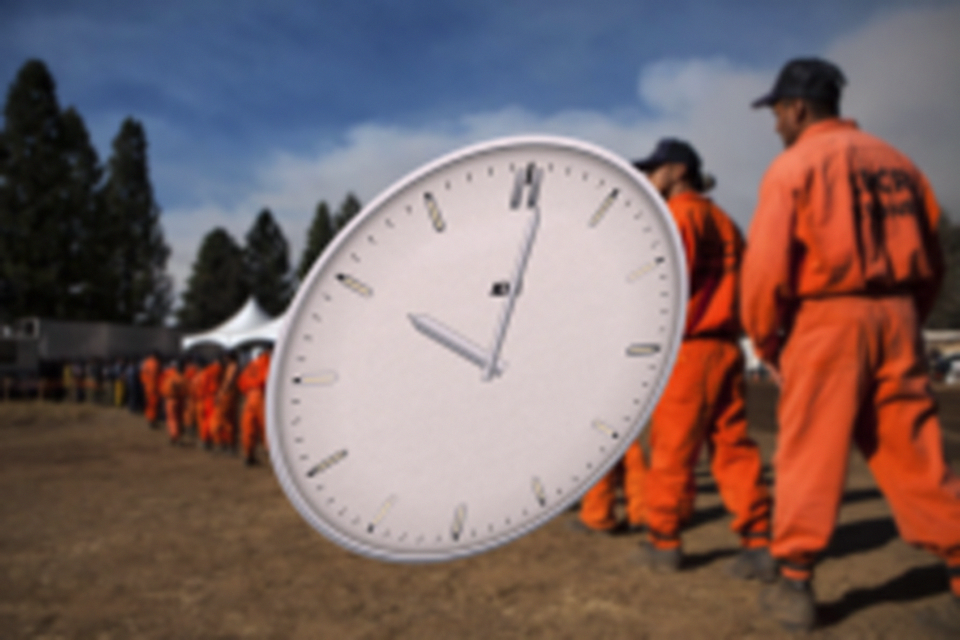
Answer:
h=10 m=1
